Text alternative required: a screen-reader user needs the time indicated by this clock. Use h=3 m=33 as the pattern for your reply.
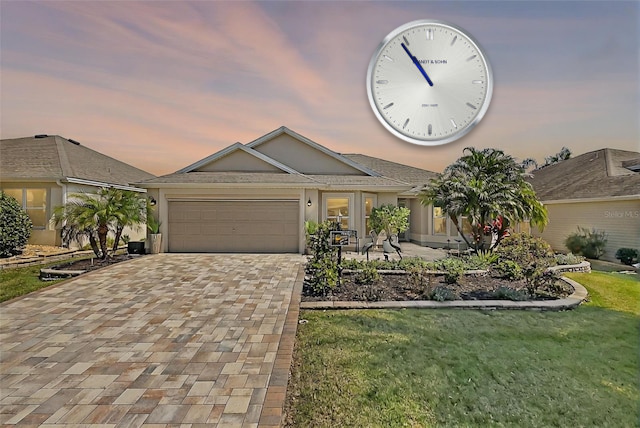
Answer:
h=10 m=54
